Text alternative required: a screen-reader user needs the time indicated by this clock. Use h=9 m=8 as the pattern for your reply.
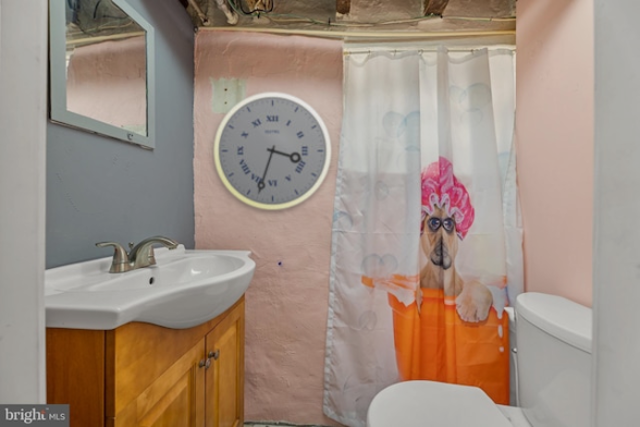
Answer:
h=3 m=33
